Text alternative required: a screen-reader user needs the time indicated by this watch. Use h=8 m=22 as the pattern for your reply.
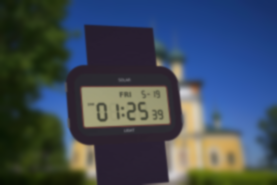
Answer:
h=1 m=25
